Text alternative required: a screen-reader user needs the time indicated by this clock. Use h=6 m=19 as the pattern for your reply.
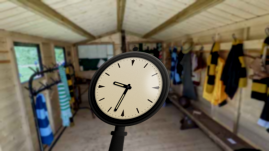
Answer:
h=9 m=33
